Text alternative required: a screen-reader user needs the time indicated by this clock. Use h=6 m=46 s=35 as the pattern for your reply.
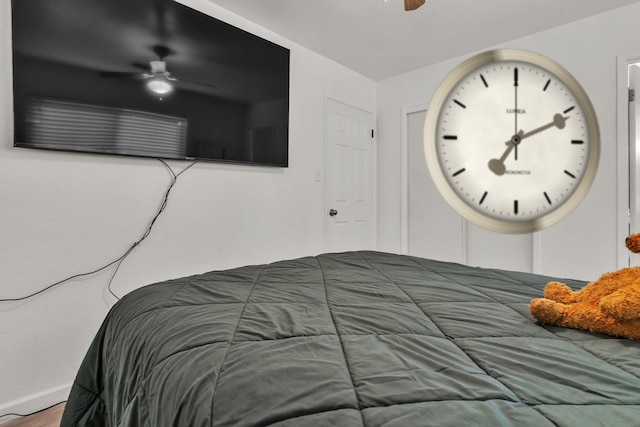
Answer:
h=7 m=11 s=0
